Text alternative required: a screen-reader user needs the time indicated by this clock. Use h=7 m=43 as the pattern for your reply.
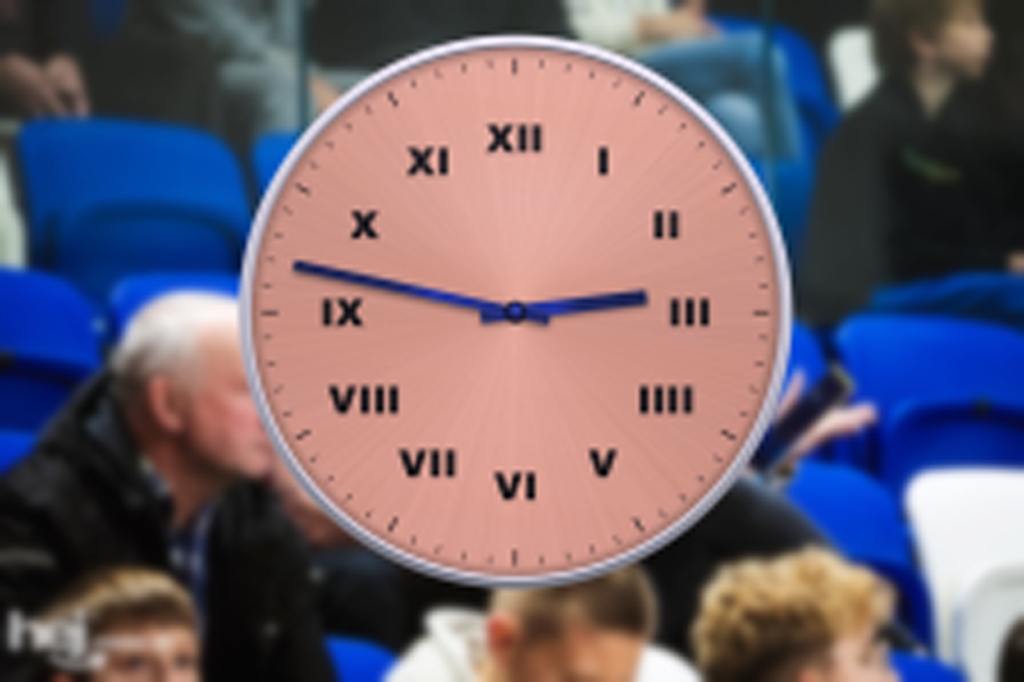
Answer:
h=2 m=47
